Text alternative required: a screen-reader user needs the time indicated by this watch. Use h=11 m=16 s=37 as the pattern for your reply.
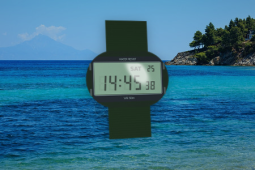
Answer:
h=14 m=45 s=38
